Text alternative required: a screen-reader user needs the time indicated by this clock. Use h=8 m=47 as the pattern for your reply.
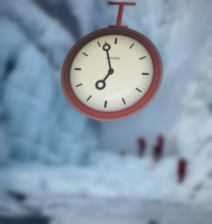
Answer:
h=6 m=57
